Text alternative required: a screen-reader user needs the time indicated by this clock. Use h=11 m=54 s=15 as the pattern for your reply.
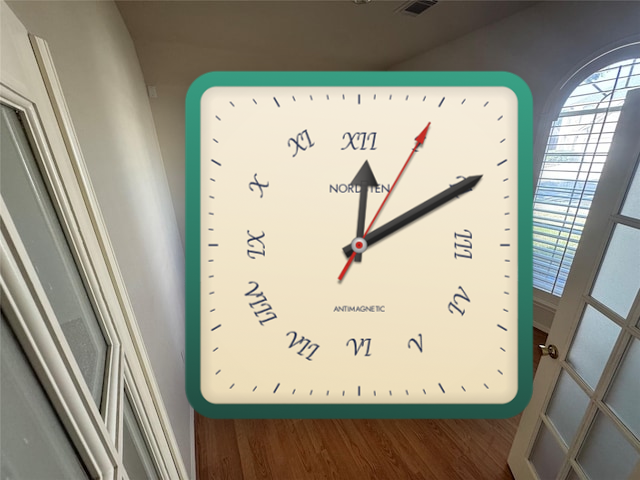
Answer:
h=12 m=10 s=5
